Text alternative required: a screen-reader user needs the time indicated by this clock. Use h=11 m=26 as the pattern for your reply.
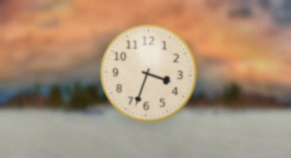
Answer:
h=3 m=33
